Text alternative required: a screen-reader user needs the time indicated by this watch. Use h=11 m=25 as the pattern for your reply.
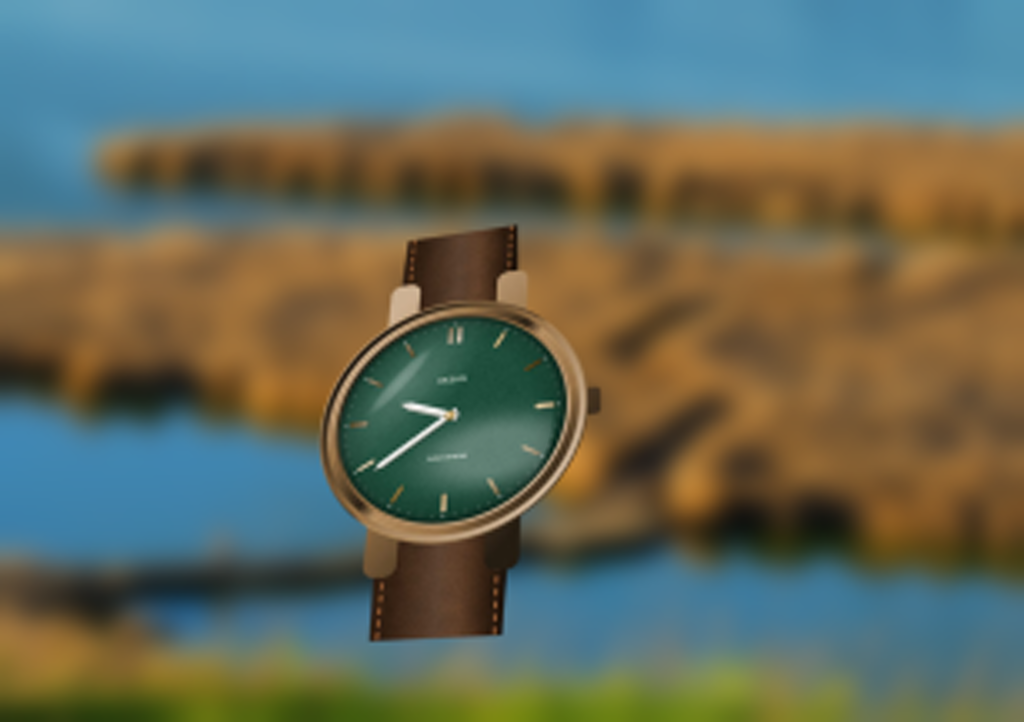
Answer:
h=9 m=39
